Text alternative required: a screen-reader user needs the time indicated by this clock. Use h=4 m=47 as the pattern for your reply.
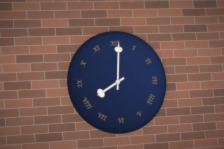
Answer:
h=8 m=1
